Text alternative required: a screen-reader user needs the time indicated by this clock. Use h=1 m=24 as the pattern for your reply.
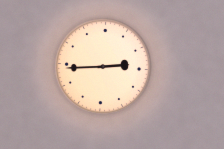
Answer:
h=2 m=44
